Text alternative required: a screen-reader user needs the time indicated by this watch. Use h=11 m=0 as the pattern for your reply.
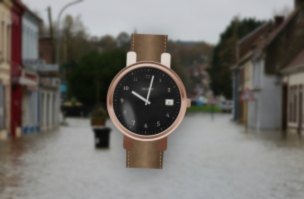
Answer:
h=10 m=2
